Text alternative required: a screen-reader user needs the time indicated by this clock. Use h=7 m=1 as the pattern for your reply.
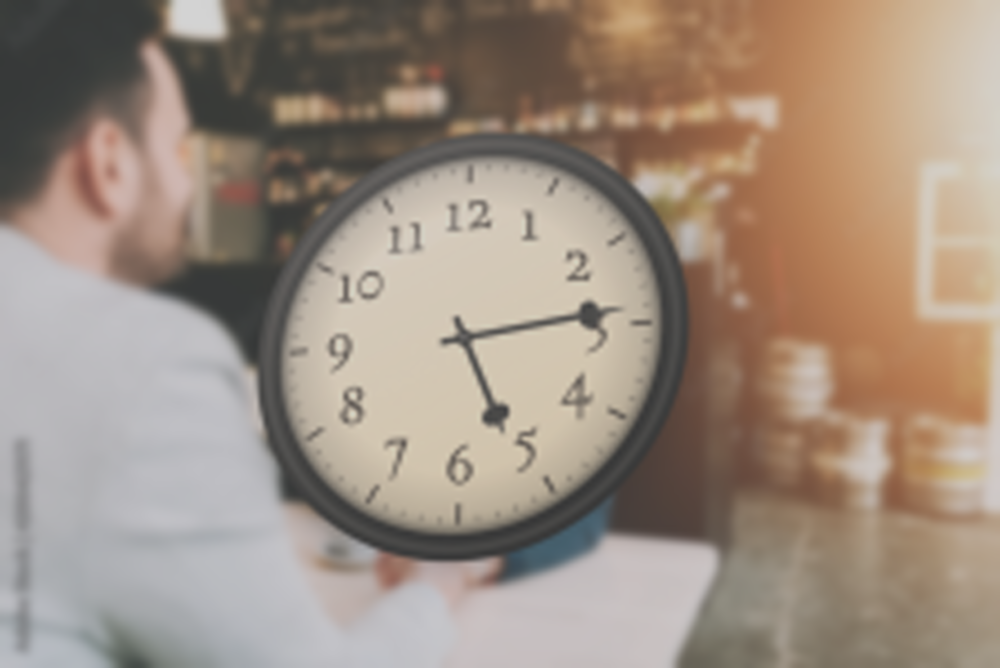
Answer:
h=5 m=14
